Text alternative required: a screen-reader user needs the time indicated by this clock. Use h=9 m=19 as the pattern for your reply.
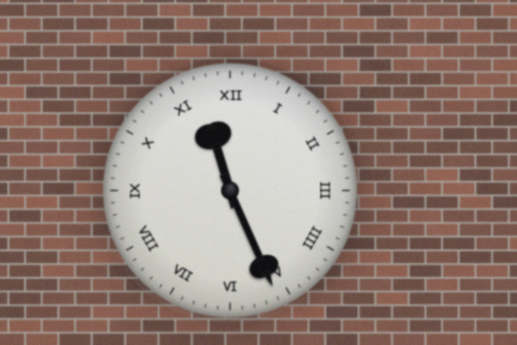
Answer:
h=11 m=26
